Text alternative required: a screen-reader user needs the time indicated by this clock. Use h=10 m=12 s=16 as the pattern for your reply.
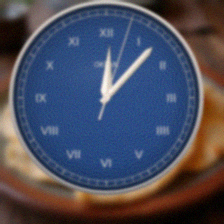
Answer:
h=12 m=7 s=3
